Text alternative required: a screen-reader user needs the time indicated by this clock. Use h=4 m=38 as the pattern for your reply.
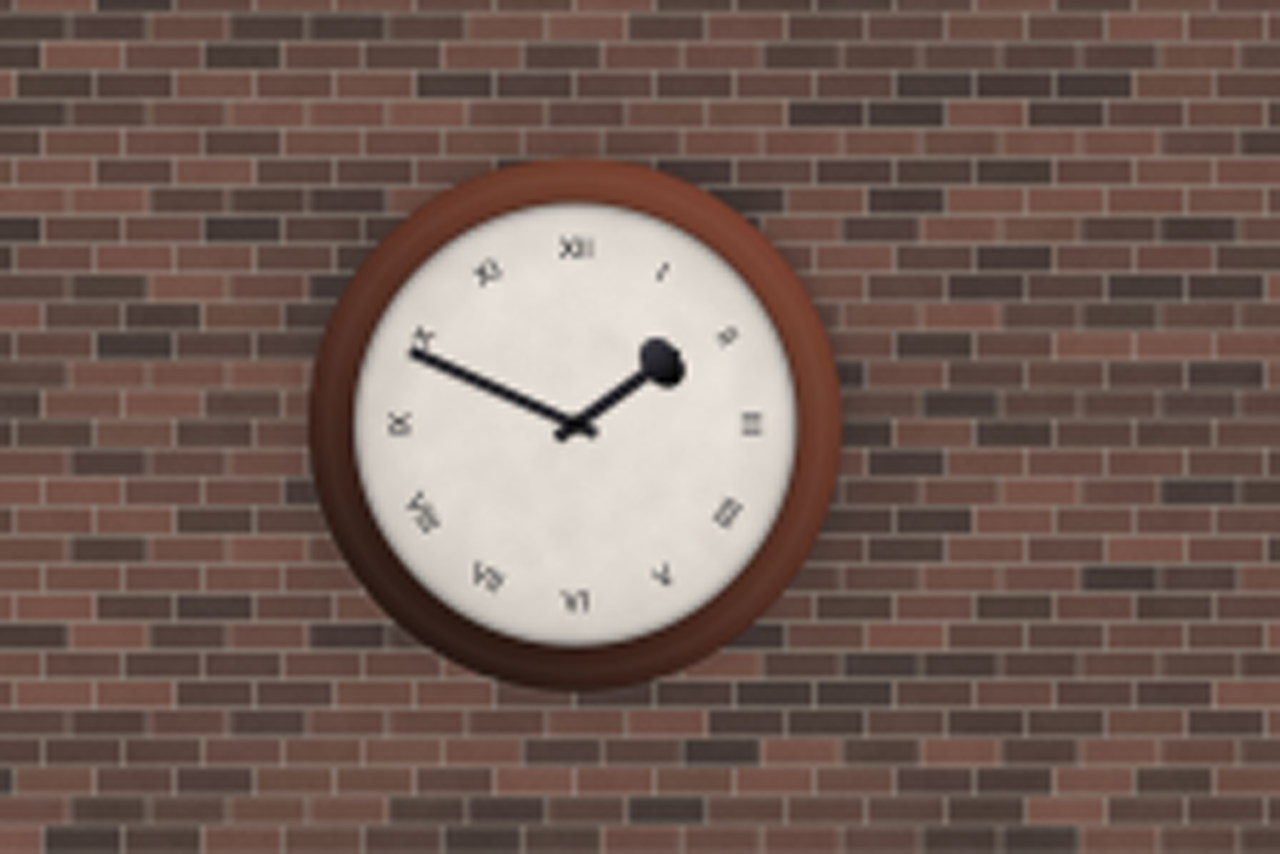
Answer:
h=1 m=49
